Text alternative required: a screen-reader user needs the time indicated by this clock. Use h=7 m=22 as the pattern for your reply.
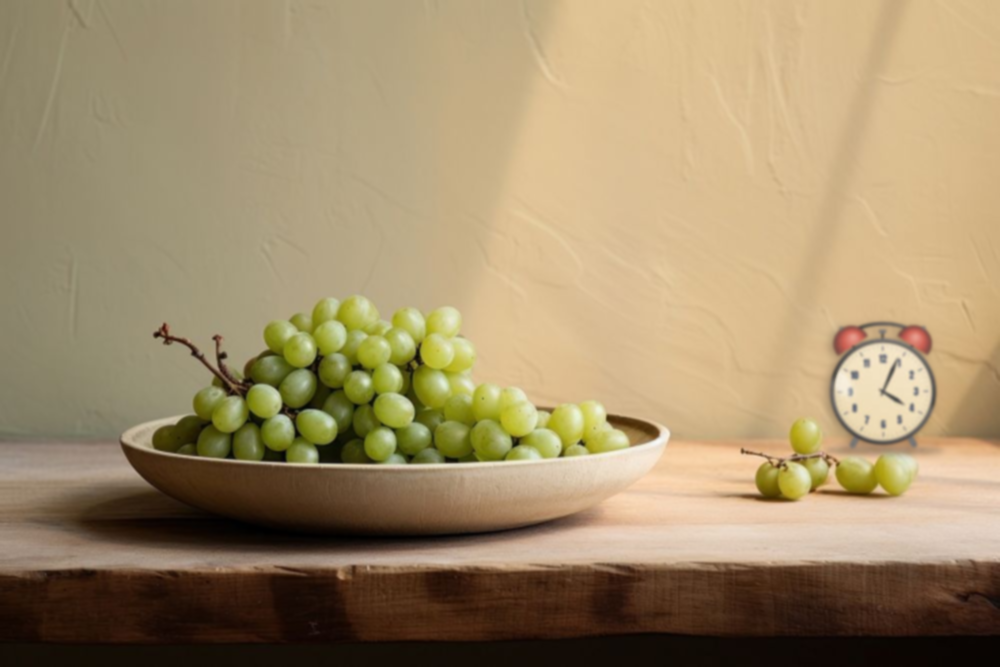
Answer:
h=4 m=4
